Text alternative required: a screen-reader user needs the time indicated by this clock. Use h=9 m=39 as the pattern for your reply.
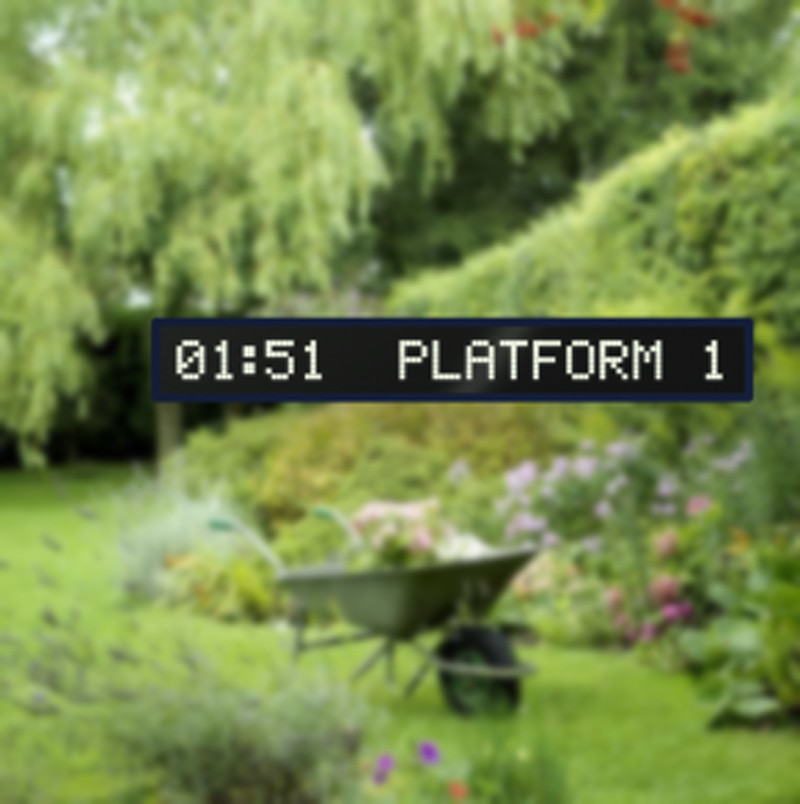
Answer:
h=1 m=51
